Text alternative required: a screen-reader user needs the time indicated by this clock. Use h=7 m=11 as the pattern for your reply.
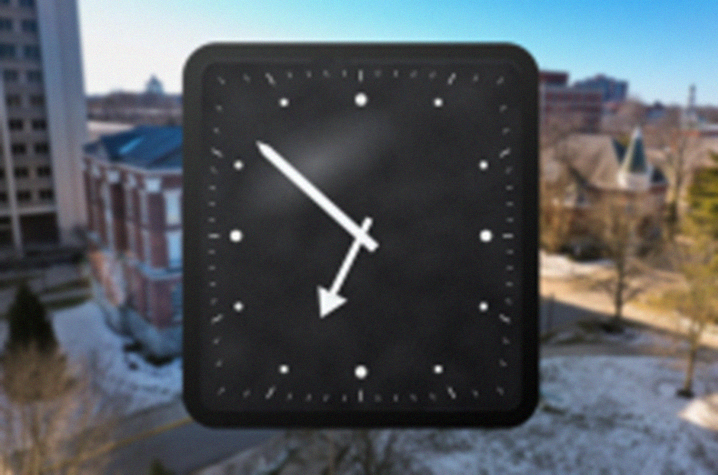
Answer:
h=6 m=52
